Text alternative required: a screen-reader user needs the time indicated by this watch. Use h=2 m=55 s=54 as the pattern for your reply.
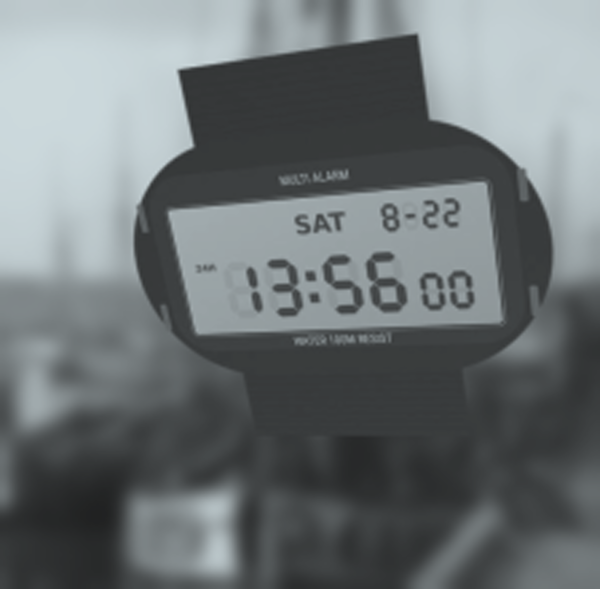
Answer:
h=13 m=56 s=0
